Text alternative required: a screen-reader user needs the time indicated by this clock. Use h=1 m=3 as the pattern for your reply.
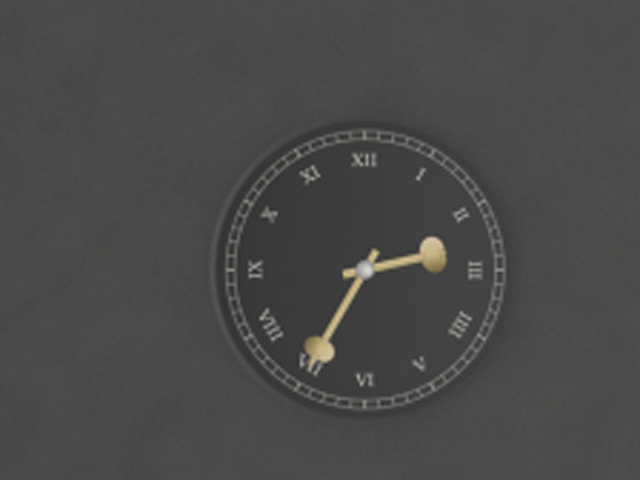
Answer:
h=2 m=35
